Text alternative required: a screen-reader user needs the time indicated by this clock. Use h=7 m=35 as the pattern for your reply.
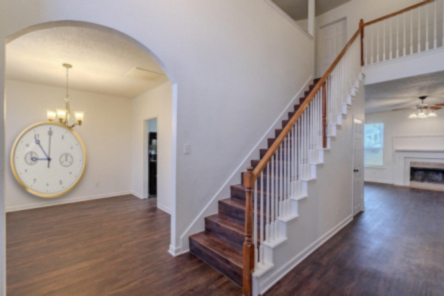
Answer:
h=8 m=54
